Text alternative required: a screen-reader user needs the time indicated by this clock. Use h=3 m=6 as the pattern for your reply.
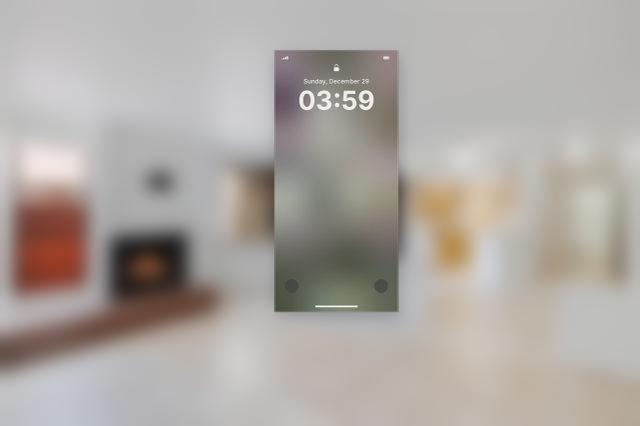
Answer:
h=3 m=59
